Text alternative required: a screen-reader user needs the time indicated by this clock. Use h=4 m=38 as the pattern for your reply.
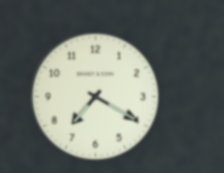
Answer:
h=7 m=20
